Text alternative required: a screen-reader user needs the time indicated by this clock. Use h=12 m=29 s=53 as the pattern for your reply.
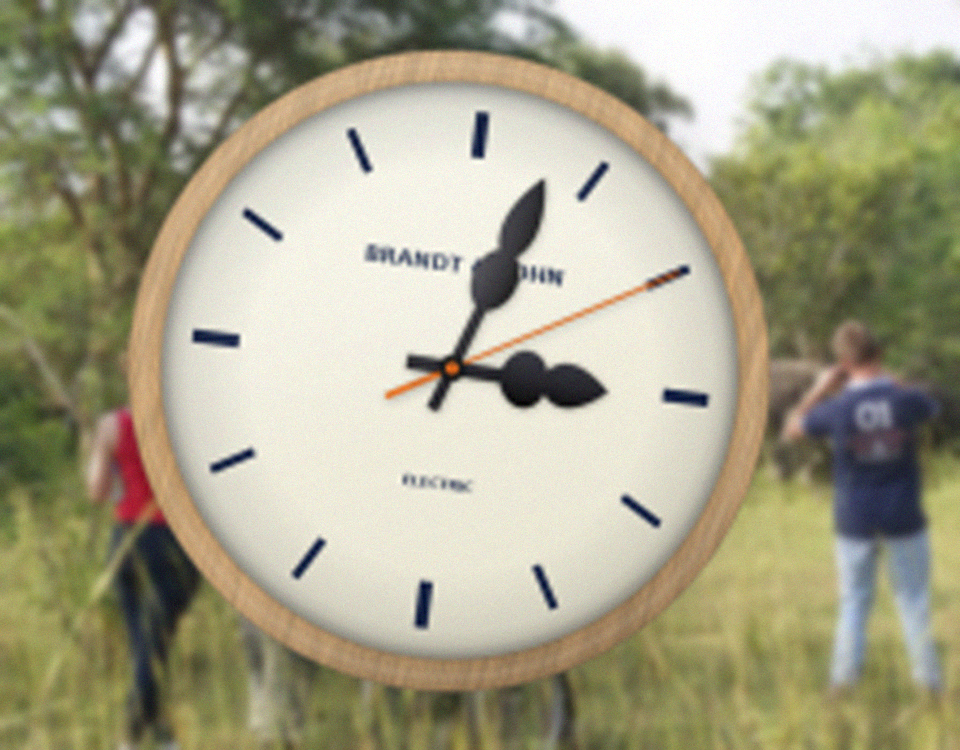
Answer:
h=3 m=3 s=10
